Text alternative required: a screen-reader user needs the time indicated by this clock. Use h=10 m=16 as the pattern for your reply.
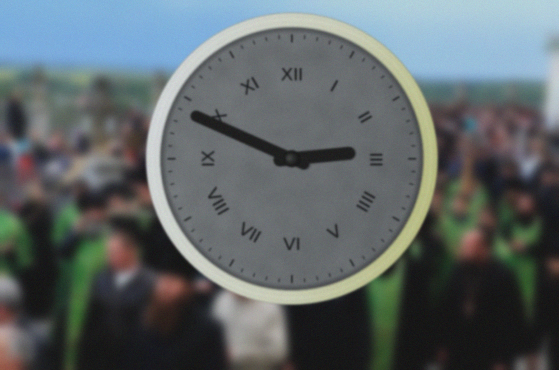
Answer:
h=2 m=49
